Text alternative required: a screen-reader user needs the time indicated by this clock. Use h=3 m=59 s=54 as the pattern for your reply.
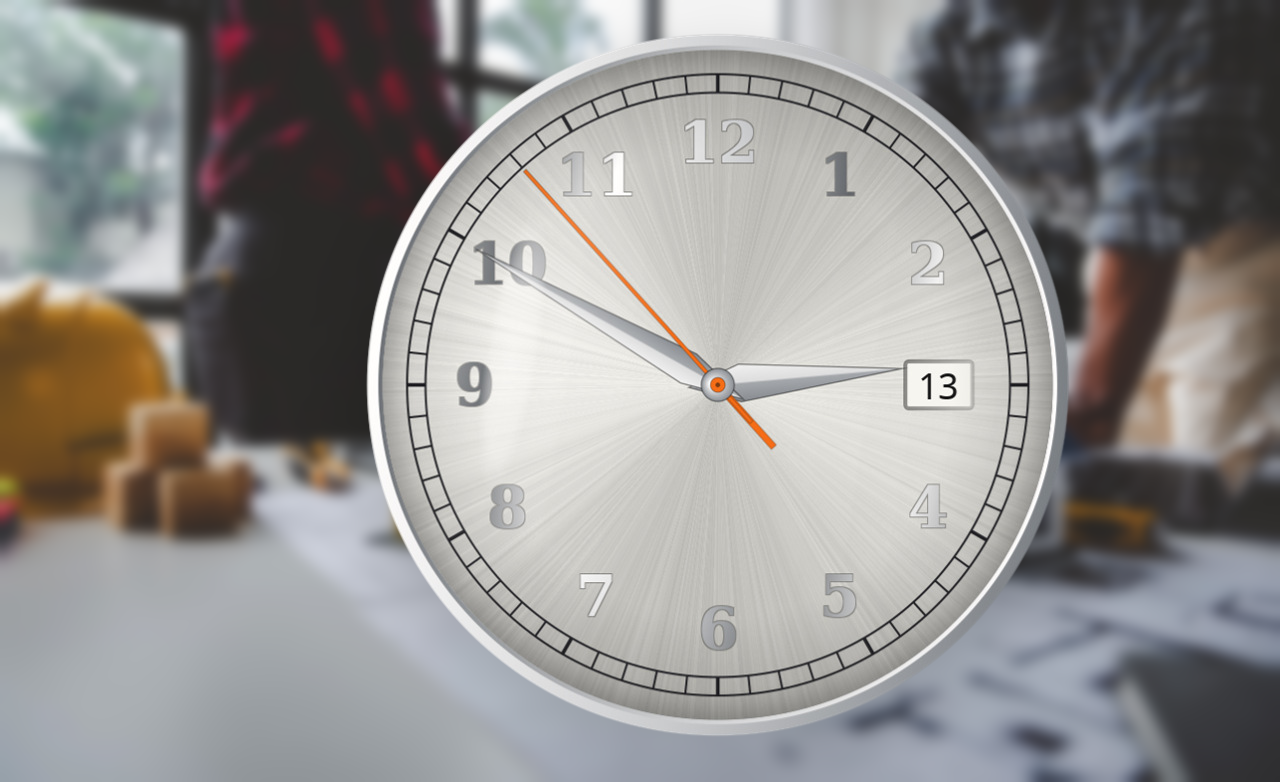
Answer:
h=2 m=49 s=53
